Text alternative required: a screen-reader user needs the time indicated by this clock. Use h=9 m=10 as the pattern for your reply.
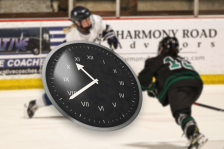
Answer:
h=10 m=39
